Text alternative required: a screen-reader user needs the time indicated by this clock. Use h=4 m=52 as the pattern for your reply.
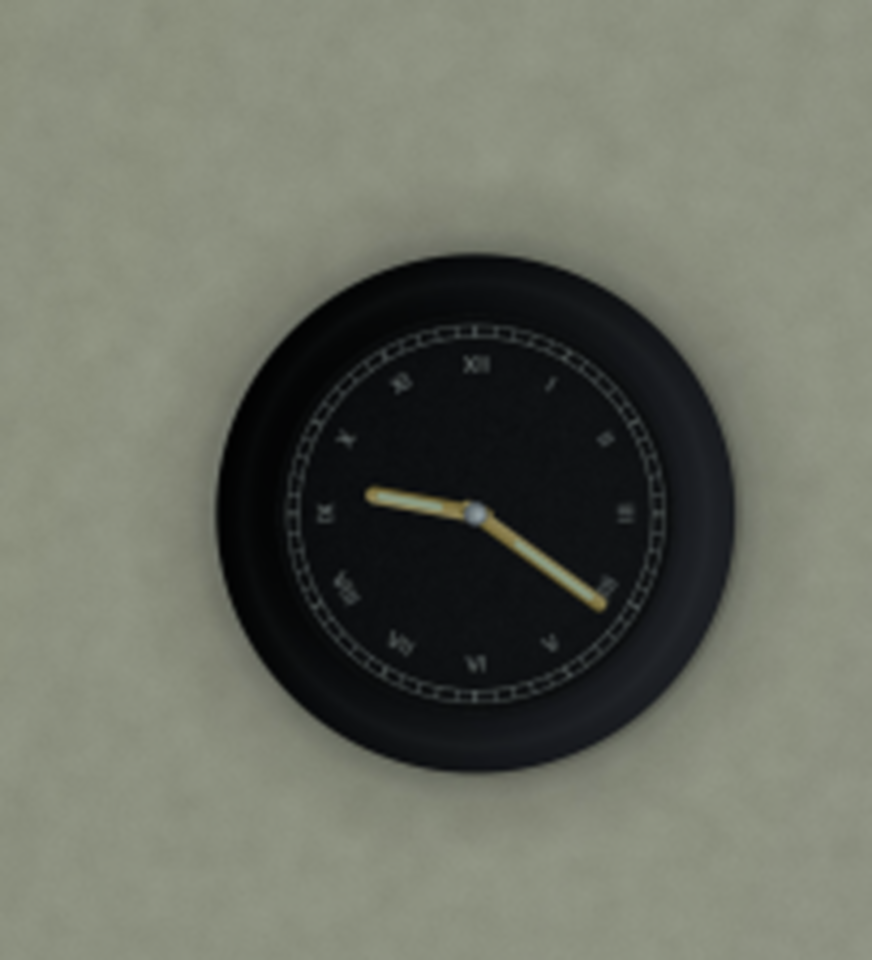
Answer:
h=9 m=21
